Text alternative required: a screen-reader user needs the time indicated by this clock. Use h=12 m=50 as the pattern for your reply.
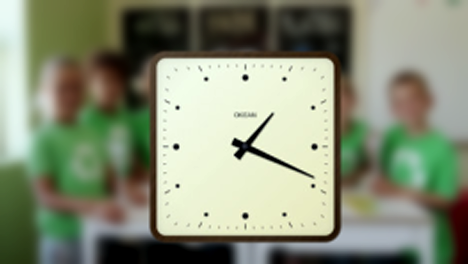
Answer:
h=1 m=19
